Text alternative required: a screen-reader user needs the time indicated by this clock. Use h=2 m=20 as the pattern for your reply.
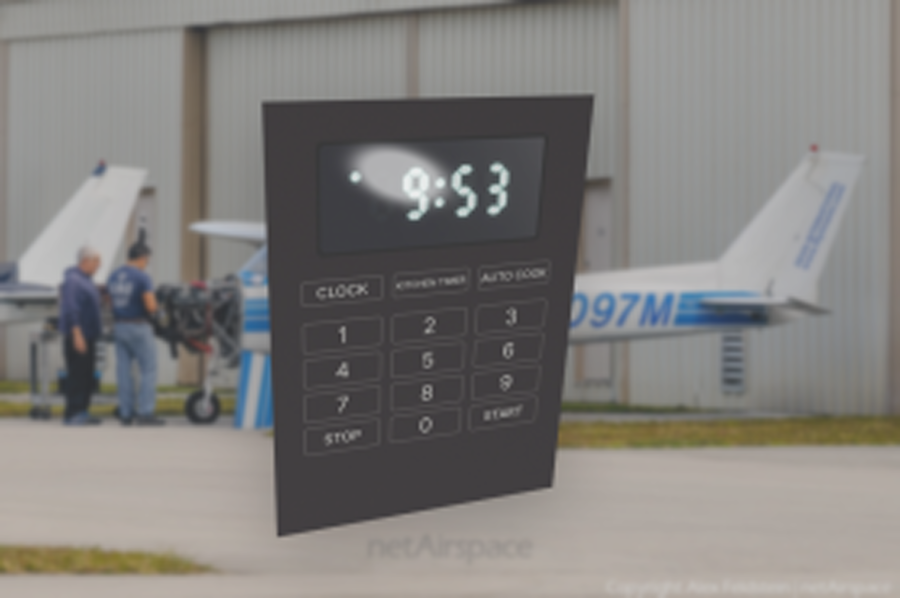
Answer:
h=9 m=53
